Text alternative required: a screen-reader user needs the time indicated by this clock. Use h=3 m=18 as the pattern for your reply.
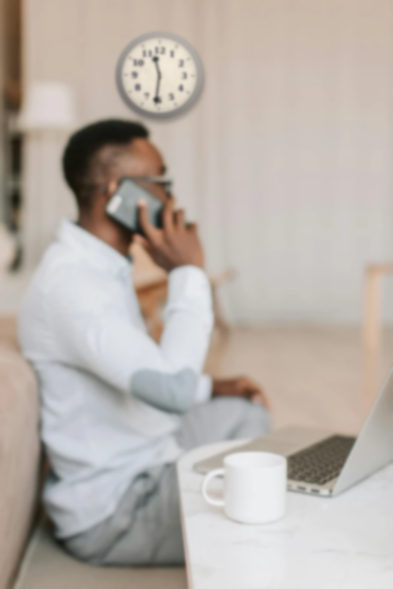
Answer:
h=11 m=31
